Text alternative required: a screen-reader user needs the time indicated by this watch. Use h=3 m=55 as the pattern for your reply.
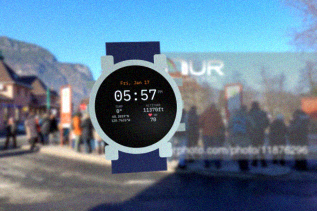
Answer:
h=5 m=57
